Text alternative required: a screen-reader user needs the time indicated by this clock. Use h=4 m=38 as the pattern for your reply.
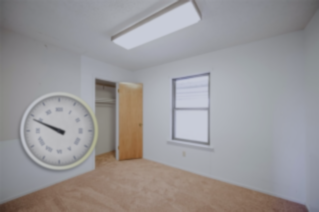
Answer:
h=9 m=49
